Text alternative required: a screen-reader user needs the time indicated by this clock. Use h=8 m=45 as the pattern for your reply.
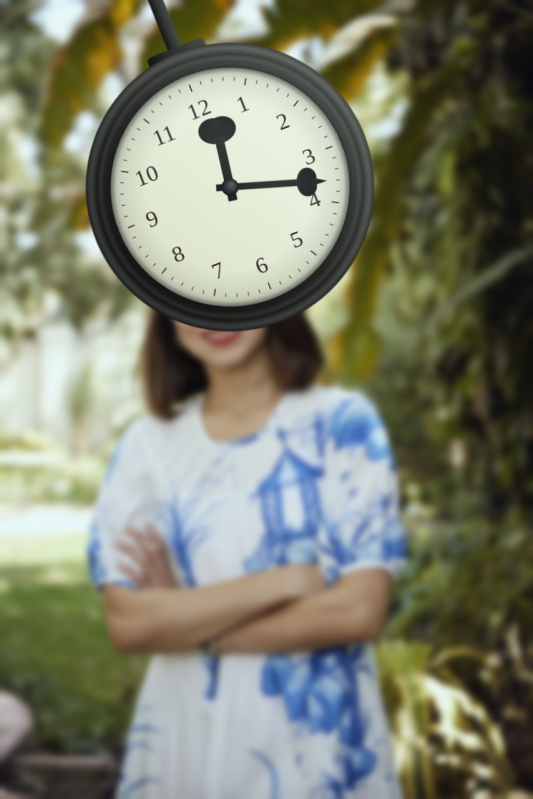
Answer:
h=12 m=18
